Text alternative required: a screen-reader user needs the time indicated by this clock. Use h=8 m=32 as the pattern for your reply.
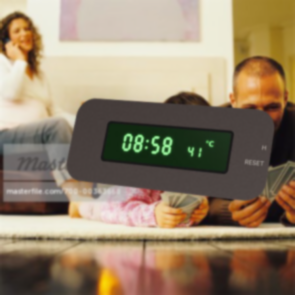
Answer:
h=8 m=58
